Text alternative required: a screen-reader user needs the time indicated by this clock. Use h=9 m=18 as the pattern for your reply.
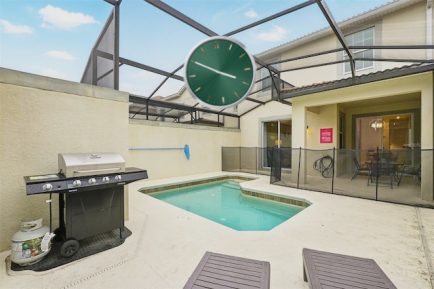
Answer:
h=3 m=50
